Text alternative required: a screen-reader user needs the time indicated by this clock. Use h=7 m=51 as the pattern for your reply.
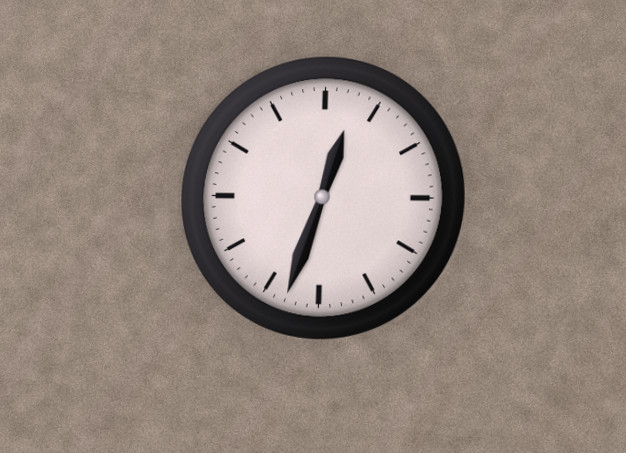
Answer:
h=12 m=33
